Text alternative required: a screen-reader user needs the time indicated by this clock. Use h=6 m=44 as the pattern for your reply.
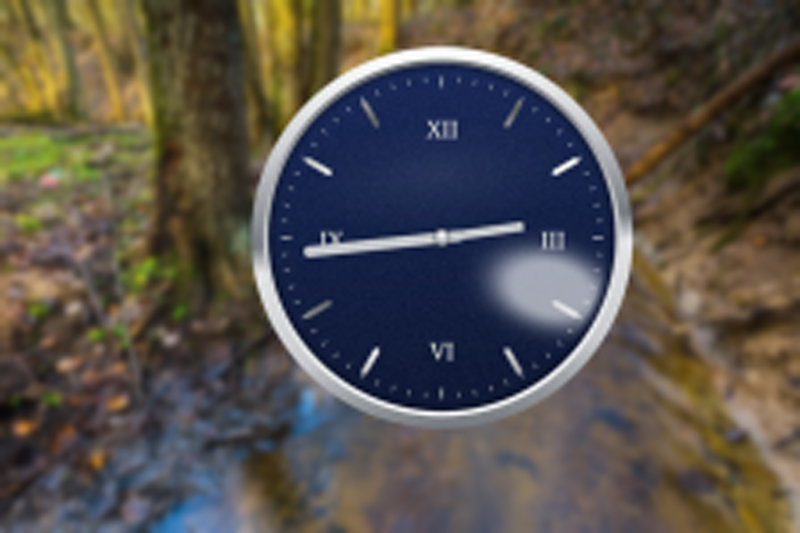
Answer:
h=2 m=44
